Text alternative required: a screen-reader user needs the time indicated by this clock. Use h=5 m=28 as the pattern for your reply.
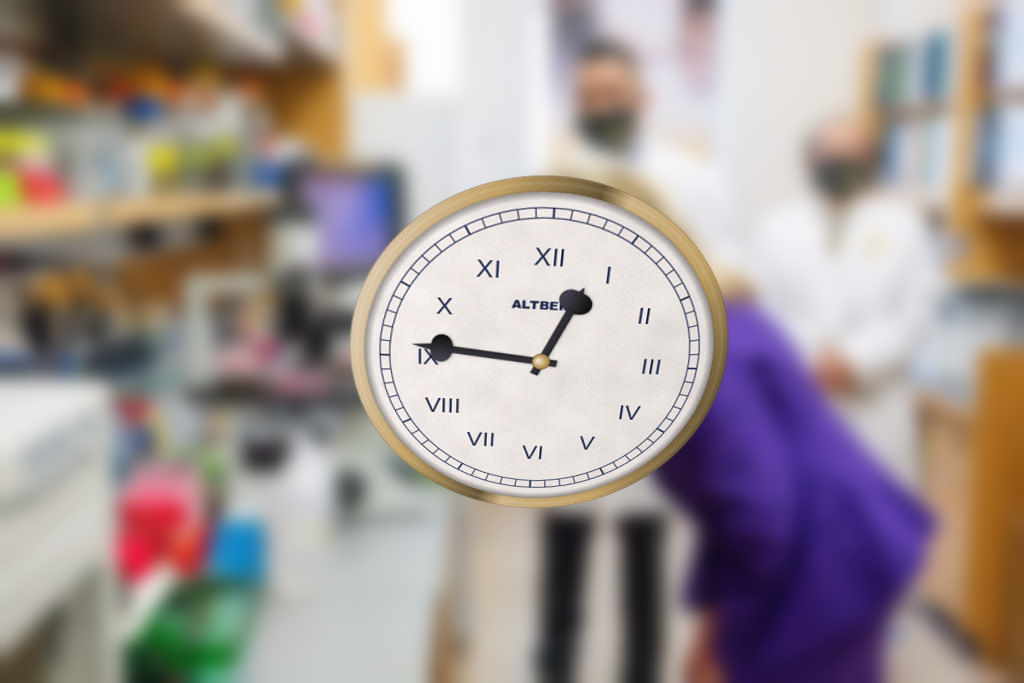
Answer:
h=12 m=46
